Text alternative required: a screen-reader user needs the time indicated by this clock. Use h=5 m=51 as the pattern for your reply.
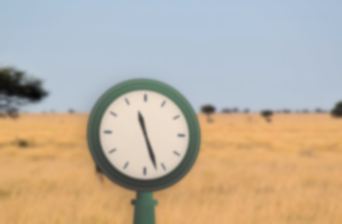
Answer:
h=11 m=27
